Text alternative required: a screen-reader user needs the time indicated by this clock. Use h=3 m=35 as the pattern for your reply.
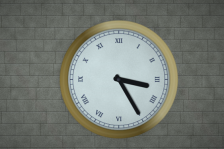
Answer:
h=3 m=25
